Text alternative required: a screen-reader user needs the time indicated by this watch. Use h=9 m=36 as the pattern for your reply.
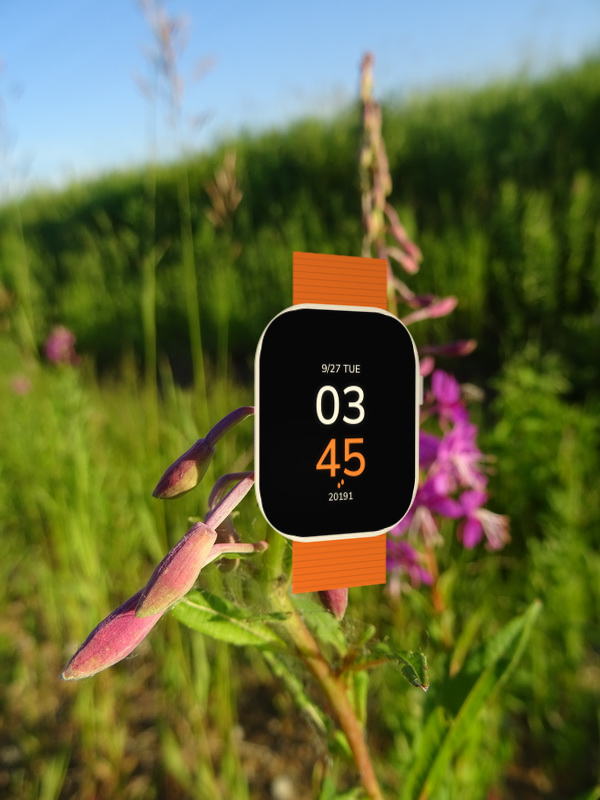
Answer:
h=3 m=45
